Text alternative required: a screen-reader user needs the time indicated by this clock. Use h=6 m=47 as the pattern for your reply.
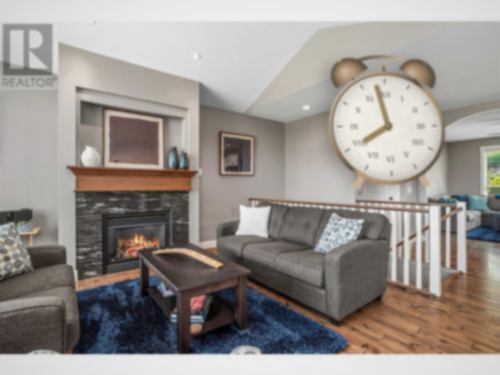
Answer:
h=7 m=58
